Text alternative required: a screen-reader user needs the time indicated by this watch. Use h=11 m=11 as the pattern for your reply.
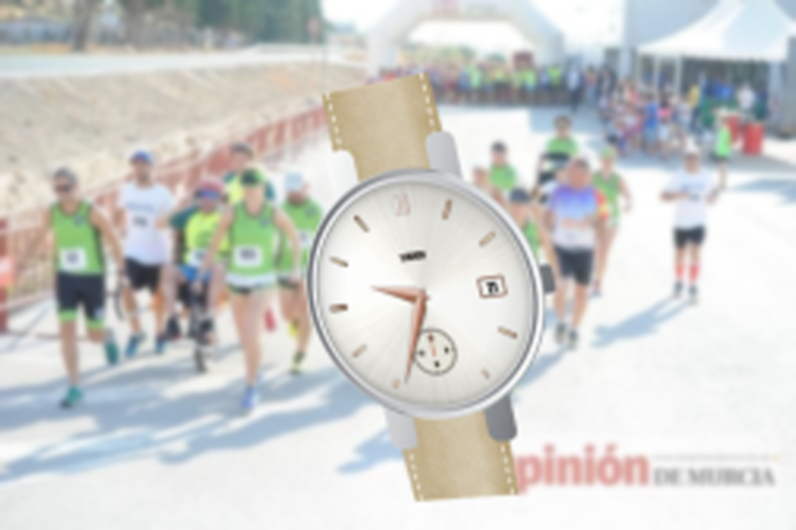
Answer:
h=9 m=34
